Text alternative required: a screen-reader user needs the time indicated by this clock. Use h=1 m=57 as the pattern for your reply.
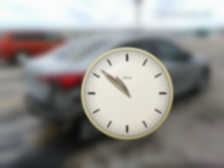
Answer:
h=10 m=52
